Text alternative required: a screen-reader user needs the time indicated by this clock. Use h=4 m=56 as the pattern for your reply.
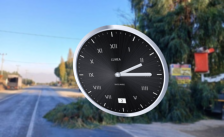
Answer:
h=2 m=15
